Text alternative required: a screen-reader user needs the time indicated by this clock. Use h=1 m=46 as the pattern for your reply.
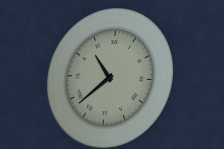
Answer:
h=10 m=38
